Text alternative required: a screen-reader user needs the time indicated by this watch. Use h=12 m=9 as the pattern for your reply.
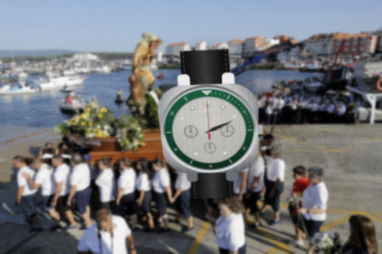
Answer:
h=2 m=11
